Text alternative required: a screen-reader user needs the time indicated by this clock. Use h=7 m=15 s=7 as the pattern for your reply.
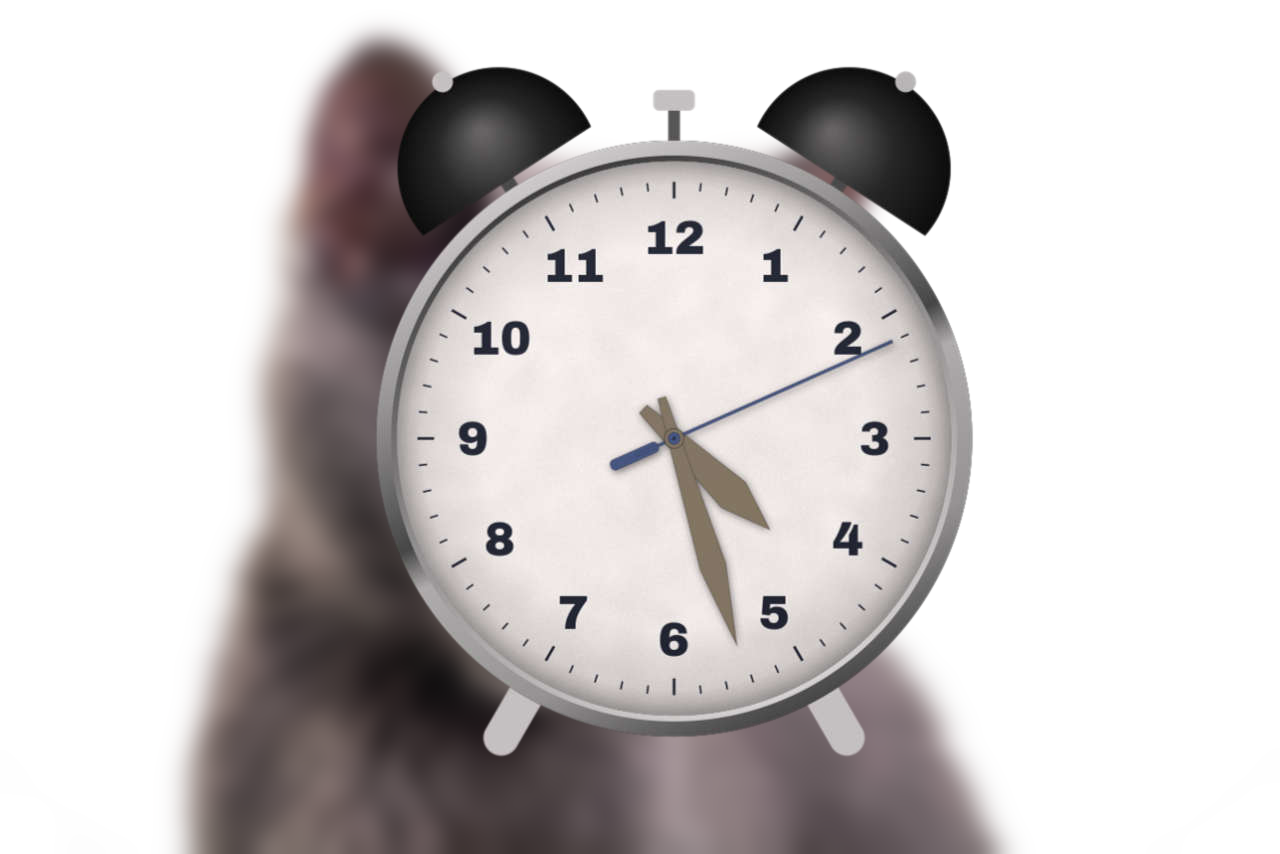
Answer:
h=4 m=27 s=11
